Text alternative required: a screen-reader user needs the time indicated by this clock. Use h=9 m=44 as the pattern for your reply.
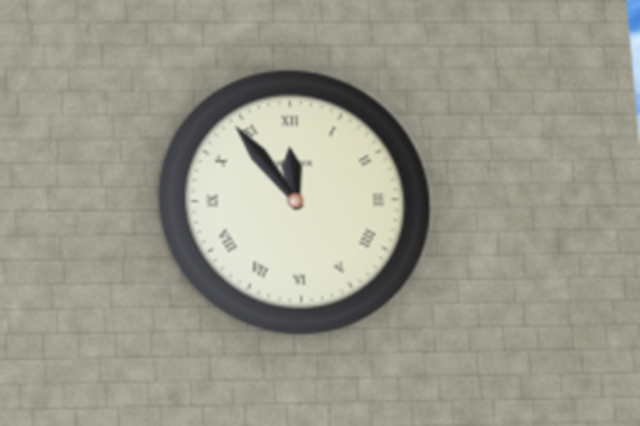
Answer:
h=11 m=54
